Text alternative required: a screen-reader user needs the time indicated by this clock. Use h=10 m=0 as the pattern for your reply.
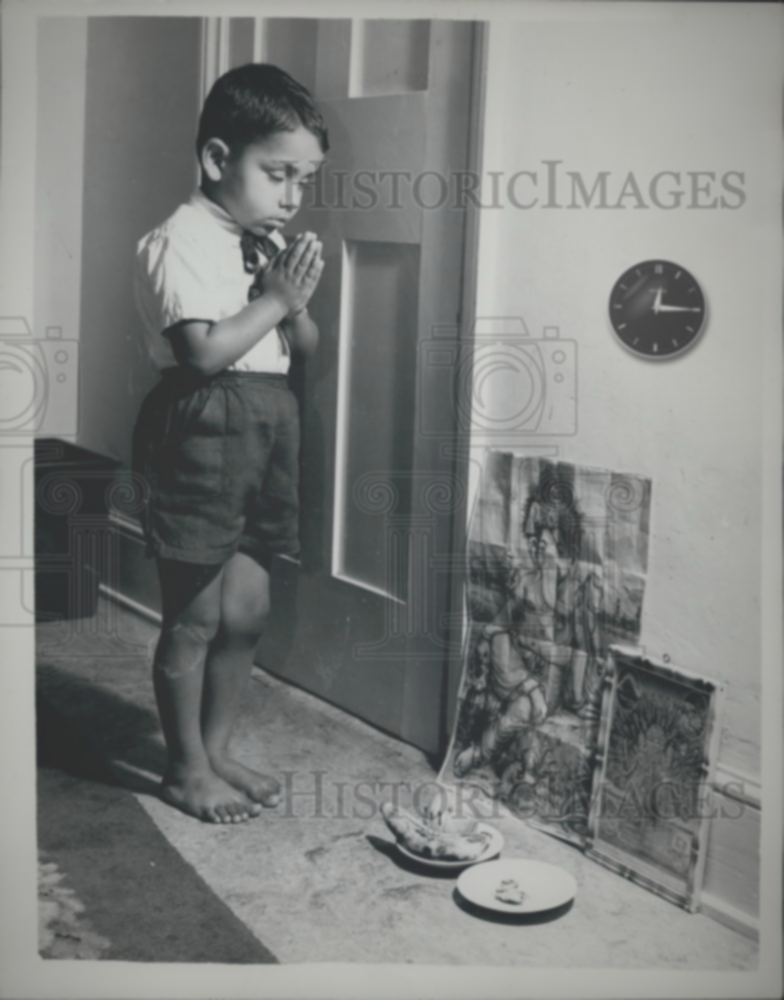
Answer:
h=12 m=15
